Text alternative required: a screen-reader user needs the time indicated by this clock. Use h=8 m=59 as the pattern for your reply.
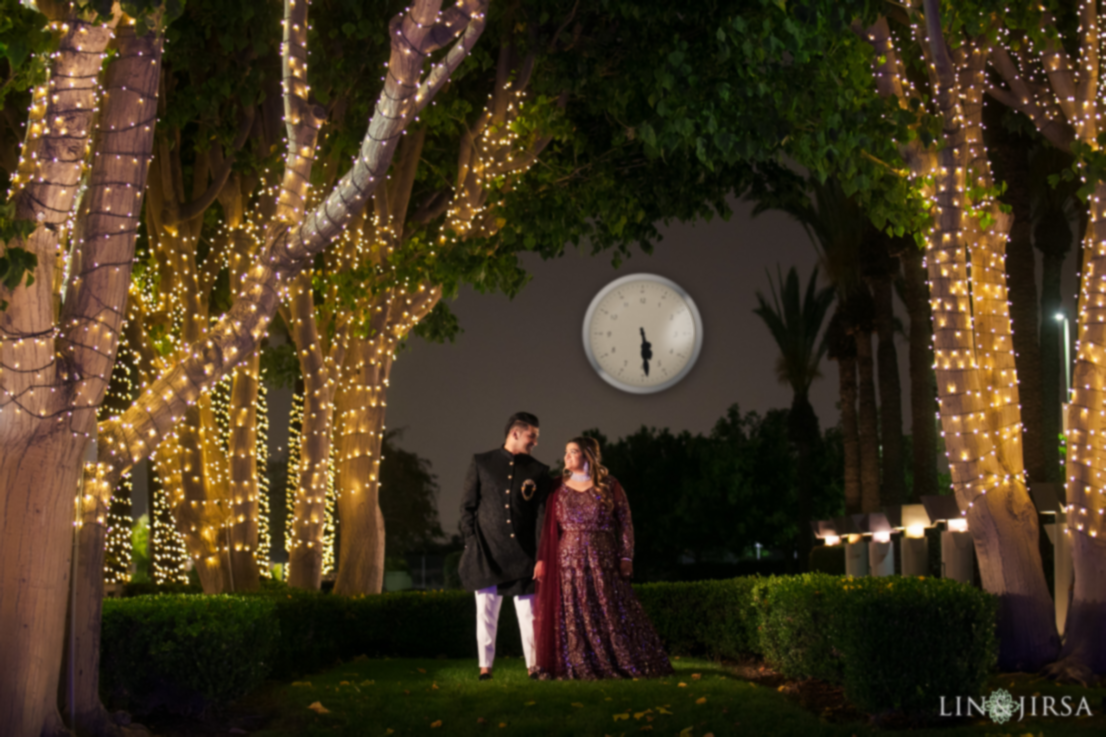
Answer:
h=5 m=29
